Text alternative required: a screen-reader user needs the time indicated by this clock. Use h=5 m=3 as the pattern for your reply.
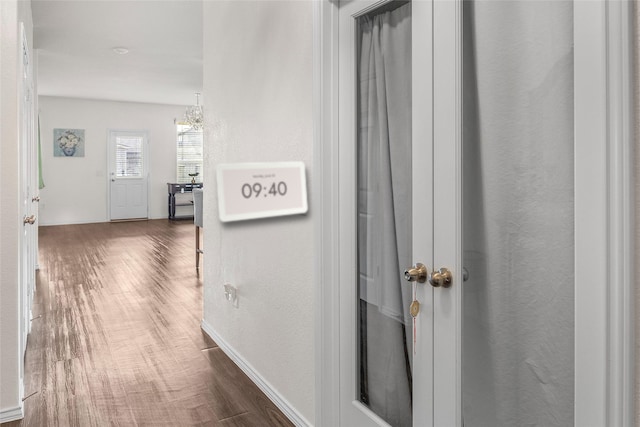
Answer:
h=9 m=40
